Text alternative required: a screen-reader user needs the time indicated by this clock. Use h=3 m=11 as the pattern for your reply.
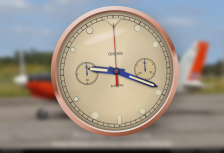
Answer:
h=9 m=19
